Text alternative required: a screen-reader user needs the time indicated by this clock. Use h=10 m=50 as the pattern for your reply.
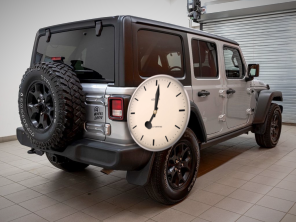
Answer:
h=7 m=1
